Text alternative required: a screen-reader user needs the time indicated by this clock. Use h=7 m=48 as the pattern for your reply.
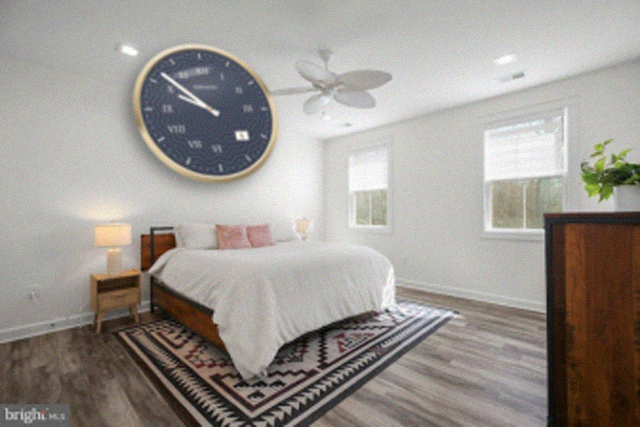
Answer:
h=9 m=52
